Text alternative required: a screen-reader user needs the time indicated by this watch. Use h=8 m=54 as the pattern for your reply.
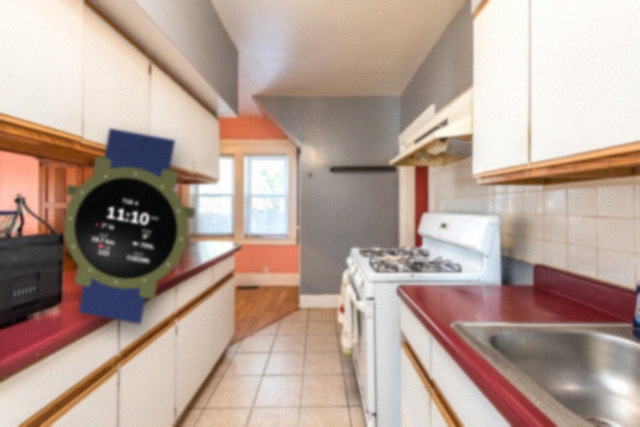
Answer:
h=11 m=10
